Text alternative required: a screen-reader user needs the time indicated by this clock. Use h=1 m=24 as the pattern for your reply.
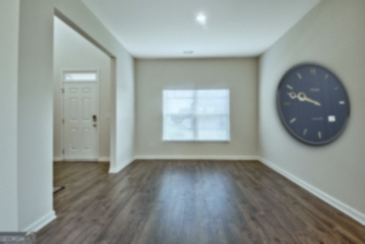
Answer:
h=9 m=48
